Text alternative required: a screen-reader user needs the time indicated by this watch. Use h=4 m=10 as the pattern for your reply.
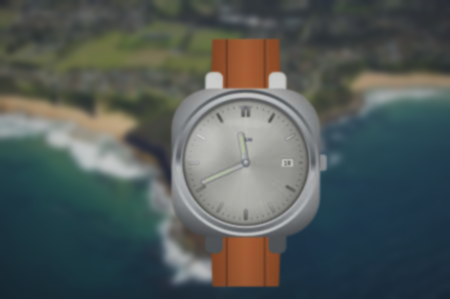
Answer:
h=11 m=41
